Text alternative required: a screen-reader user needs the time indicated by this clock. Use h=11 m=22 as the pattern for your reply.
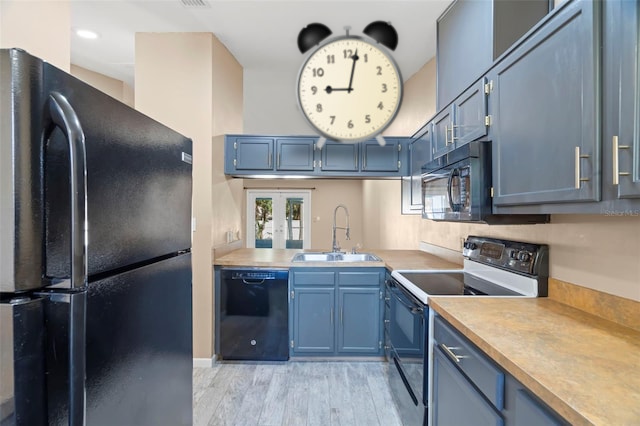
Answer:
h=9 m=2
